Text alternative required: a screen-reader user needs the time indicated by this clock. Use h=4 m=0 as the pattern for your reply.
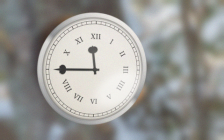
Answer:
h=11 m=45
